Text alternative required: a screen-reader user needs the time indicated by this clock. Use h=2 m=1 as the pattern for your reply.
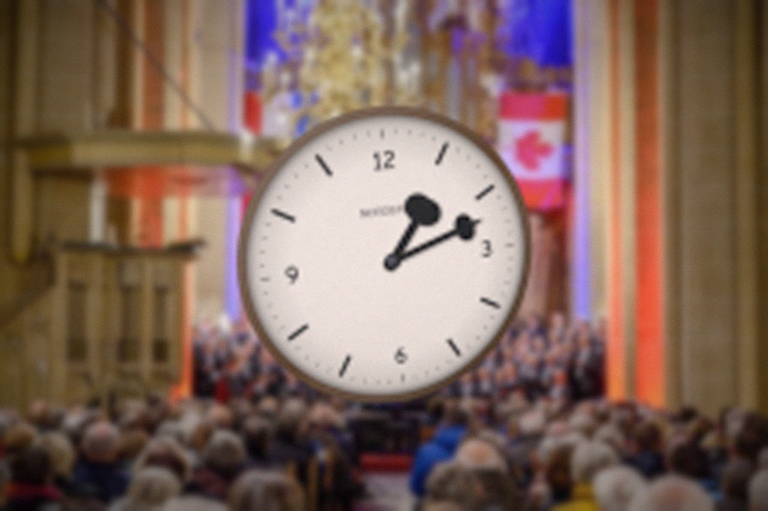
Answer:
h=1 m=12
